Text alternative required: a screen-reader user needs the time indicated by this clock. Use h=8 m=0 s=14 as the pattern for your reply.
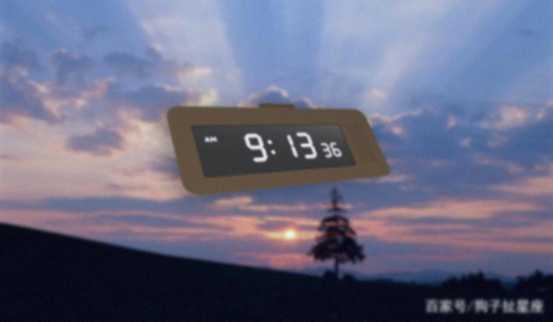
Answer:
h=9 m=13 s=36
